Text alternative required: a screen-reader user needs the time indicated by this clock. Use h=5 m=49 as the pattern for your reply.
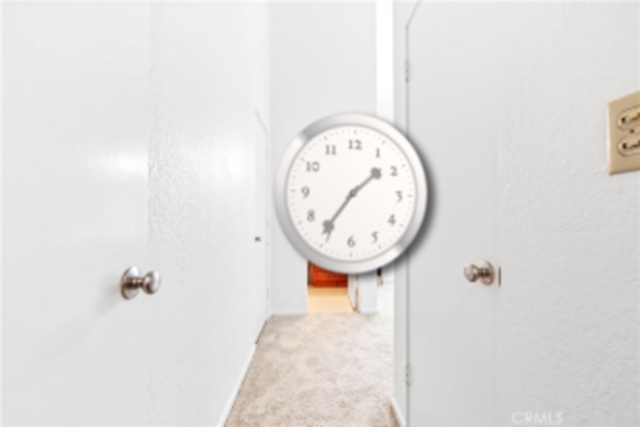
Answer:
h=1 m=36
